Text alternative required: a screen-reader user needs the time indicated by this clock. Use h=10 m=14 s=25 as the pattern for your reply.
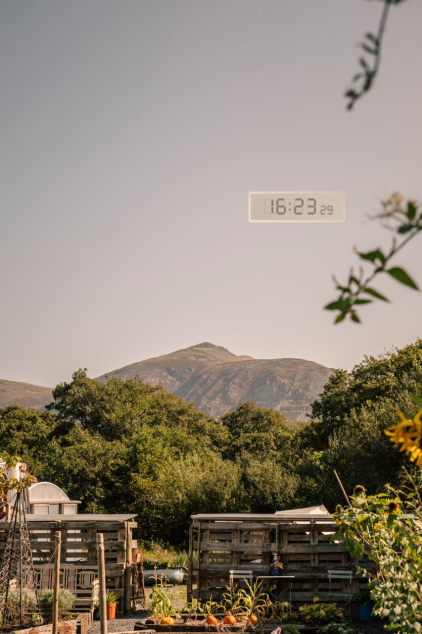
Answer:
h=16 m=23 s=29
